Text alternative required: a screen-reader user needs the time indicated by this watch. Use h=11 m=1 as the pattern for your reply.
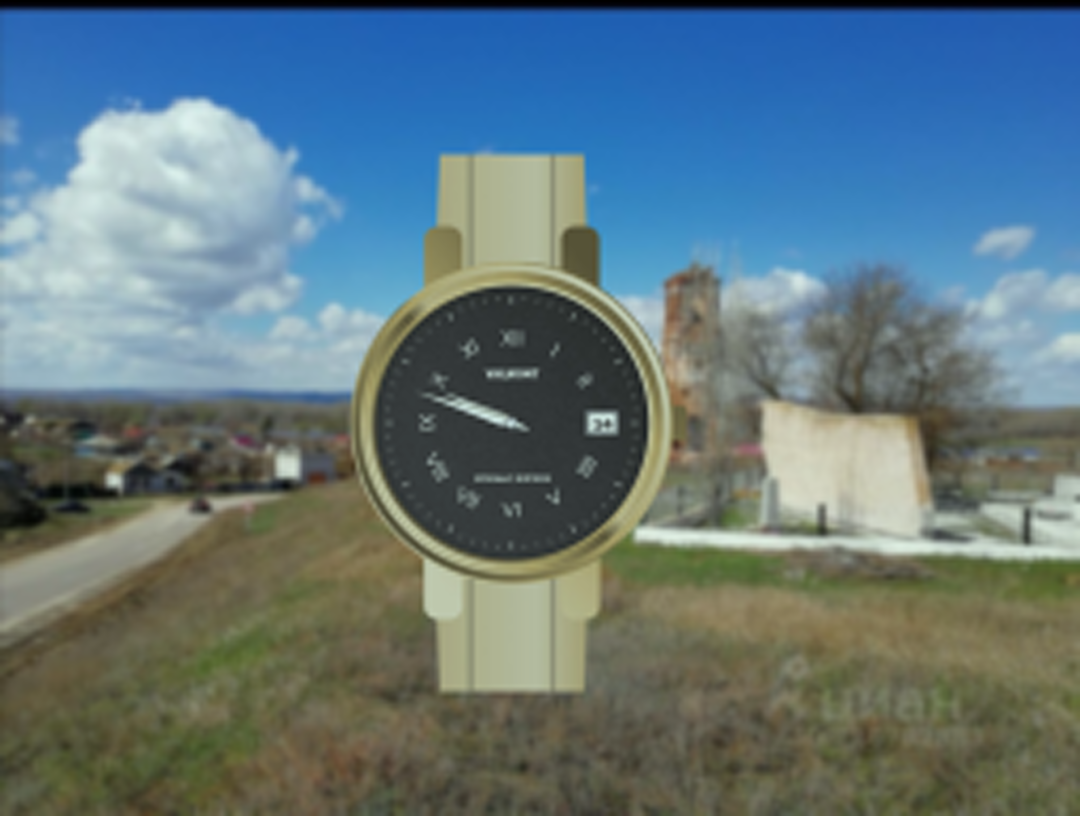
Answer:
h=9 m=48
